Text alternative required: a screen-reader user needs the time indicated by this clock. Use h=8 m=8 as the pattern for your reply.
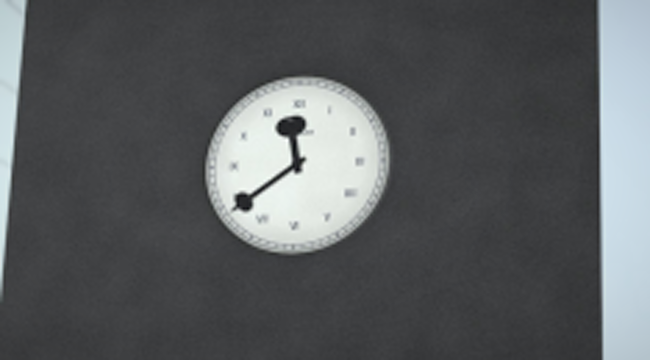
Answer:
h=11 m=39
